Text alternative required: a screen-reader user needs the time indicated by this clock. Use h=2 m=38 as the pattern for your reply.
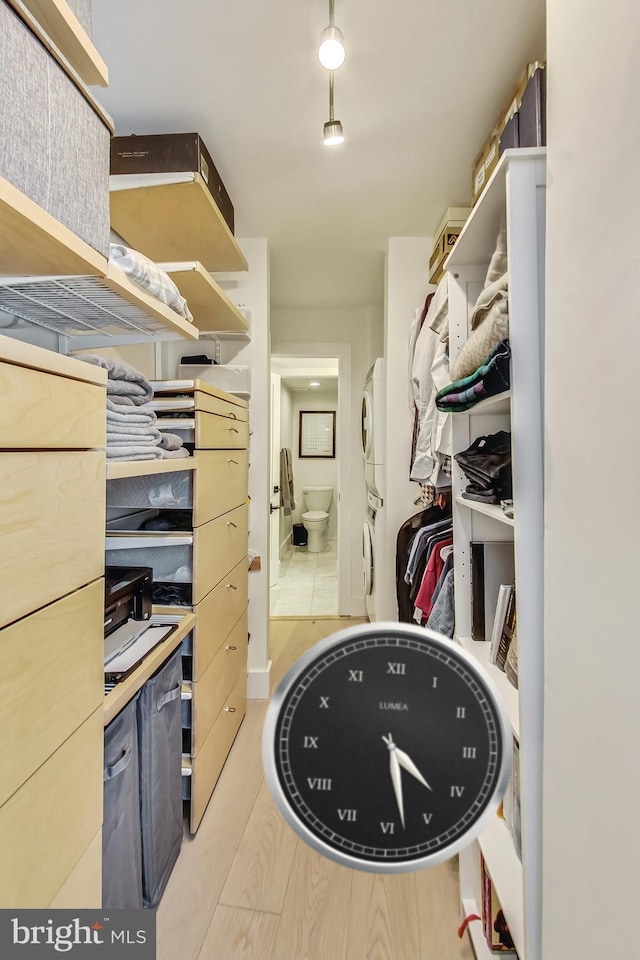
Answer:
h=4 m=28
